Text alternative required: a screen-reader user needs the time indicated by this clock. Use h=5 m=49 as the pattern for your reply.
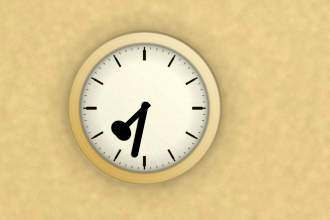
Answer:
h=7 m=32
